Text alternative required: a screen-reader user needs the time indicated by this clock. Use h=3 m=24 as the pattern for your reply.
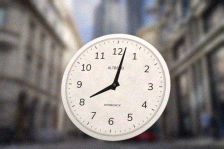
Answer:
h=8 m=2
